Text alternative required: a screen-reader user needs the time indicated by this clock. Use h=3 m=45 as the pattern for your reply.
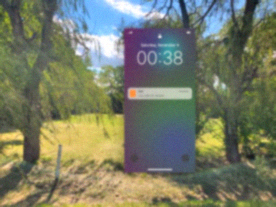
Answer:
h=0 m=38
